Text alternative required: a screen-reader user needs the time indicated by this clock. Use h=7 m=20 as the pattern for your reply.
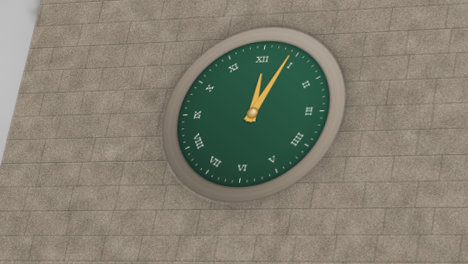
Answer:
h=12 m=4
